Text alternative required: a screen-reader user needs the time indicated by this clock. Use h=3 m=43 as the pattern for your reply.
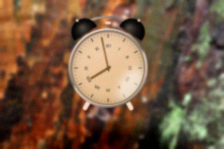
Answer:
h=7 m=58
